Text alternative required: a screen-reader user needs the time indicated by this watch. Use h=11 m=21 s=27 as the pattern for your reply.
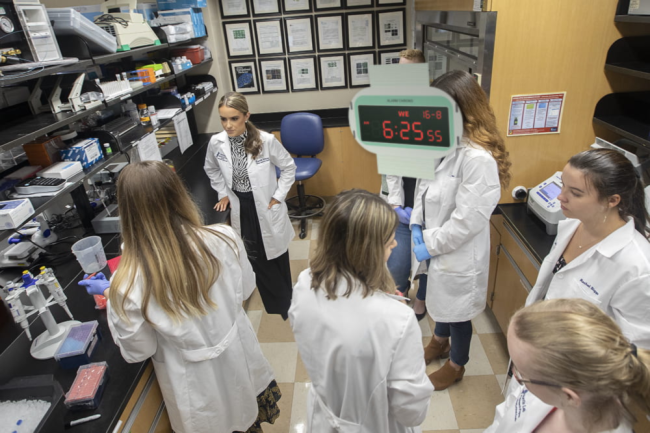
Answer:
h=6 m=25 s=55
